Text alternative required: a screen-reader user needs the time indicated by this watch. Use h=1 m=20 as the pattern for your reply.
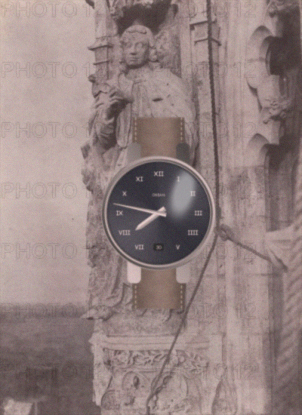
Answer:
h=7 m=47
